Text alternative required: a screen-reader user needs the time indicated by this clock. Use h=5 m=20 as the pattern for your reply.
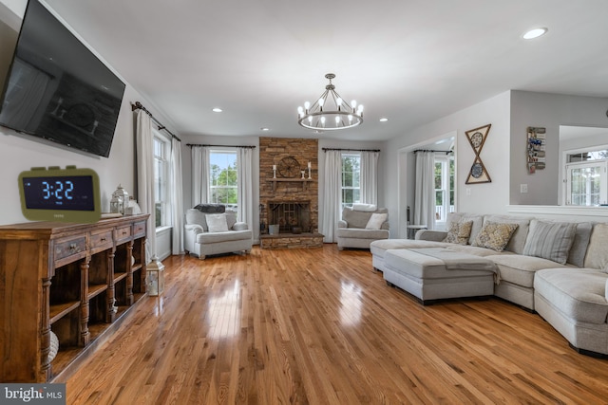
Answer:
h=3 m=22
